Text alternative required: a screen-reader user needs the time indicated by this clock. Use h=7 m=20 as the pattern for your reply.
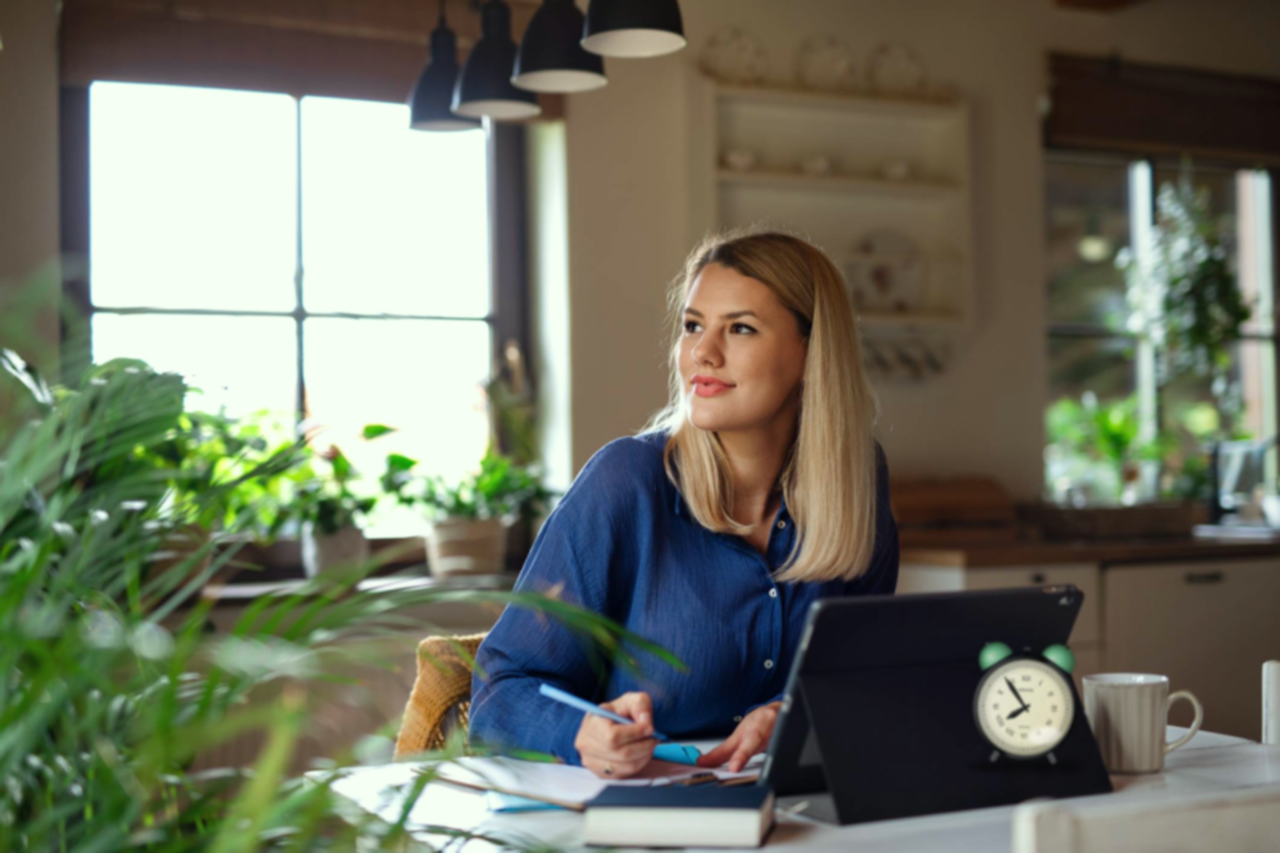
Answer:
h=7 m=54
